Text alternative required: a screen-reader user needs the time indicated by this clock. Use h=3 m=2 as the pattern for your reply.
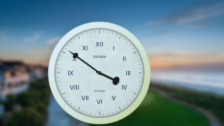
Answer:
h=3 m=51
